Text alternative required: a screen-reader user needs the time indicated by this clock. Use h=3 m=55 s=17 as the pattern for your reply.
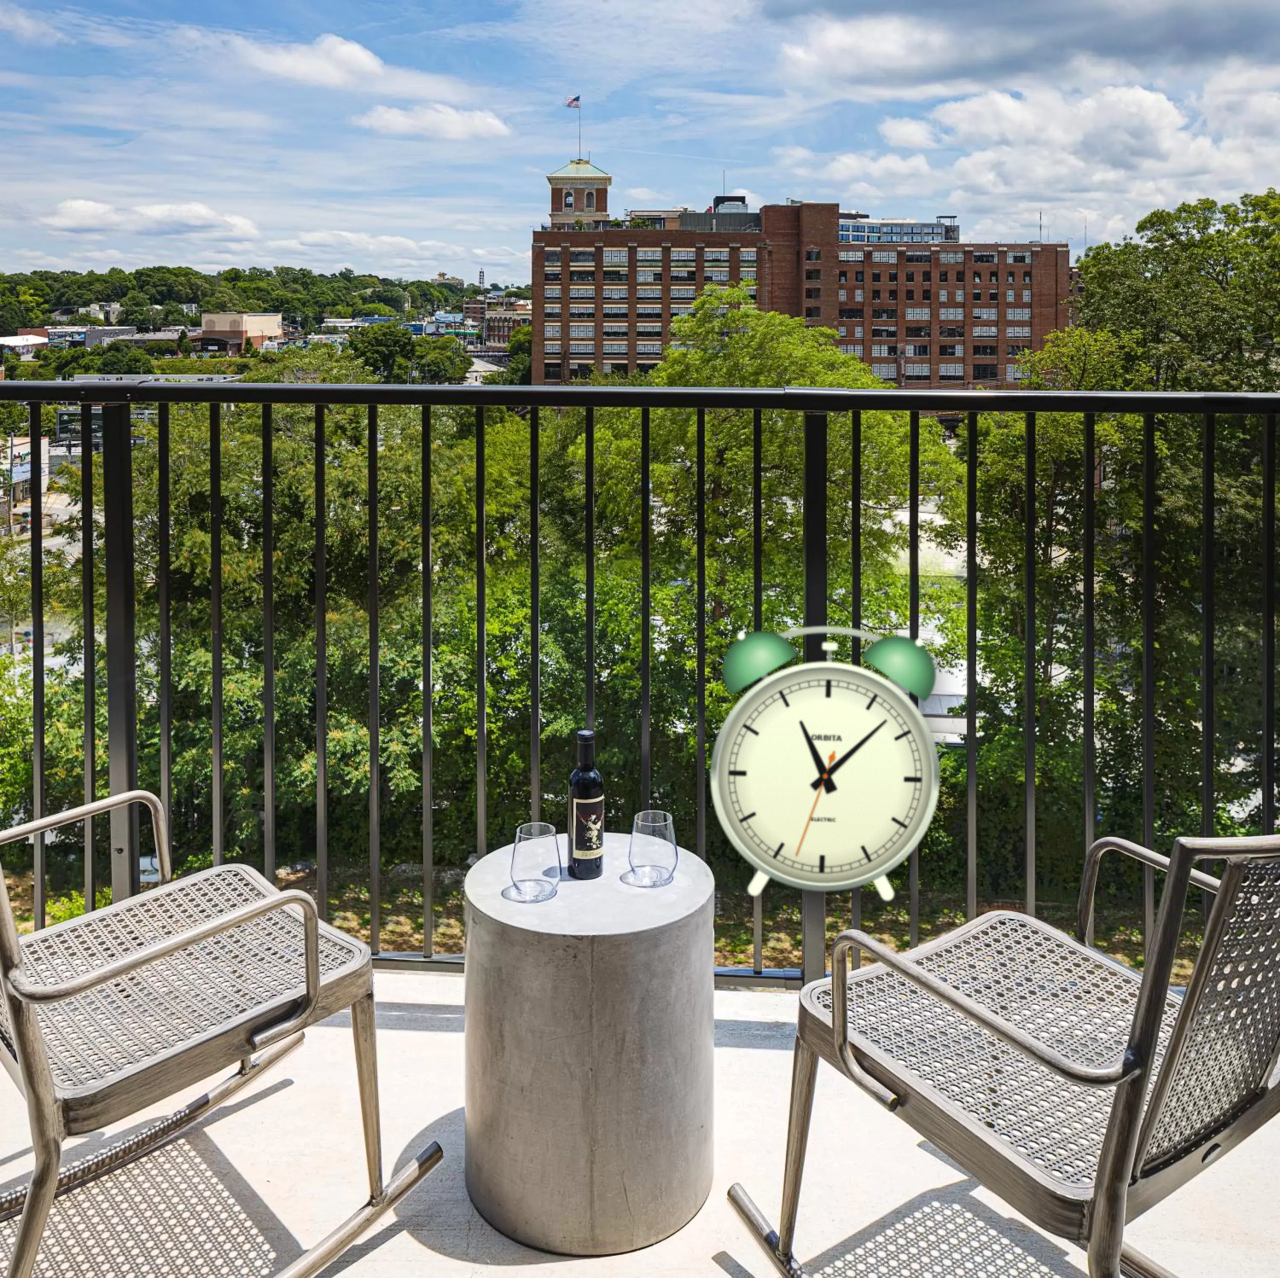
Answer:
h=11 m=7 s=33
